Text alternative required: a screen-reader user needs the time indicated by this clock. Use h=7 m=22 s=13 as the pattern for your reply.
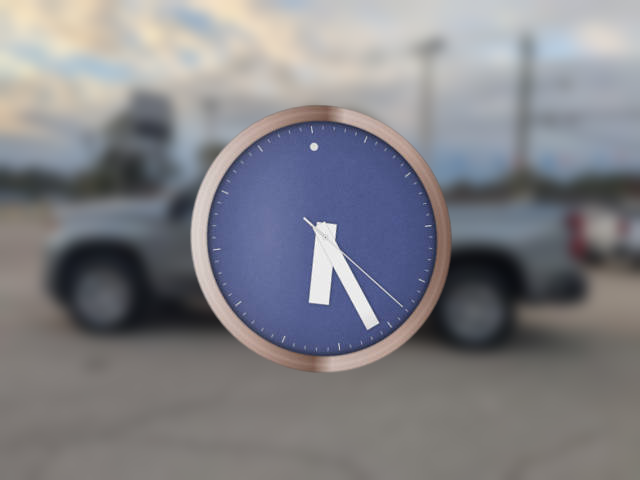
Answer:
h=6 m=26 s=23
